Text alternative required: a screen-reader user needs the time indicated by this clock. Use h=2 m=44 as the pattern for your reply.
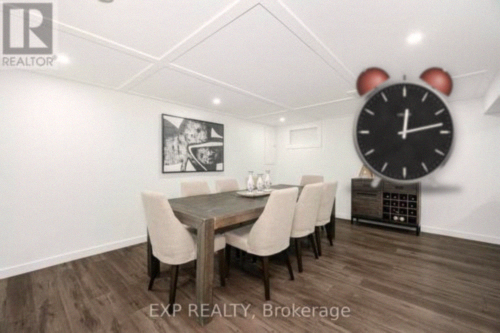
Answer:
h=12 m=13
